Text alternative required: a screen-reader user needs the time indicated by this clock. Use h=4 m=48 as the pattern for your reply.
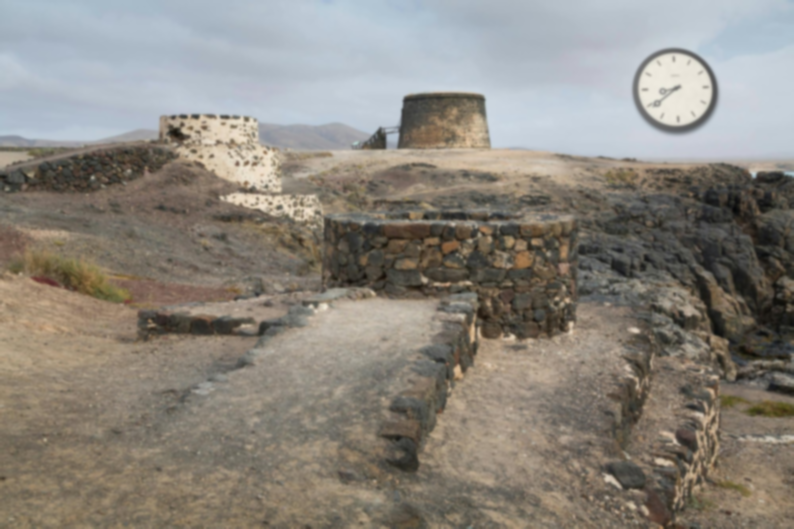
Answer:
h=8 m=39
